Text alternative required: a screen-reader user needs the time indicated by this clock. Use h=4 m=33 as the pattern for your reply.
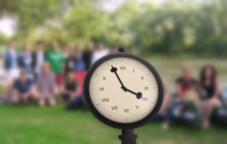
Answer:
h=3 m=56
